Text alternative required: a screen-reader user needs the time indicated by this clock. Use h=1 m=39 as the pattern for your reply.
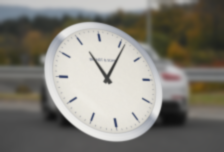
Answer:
h=11 m=6
